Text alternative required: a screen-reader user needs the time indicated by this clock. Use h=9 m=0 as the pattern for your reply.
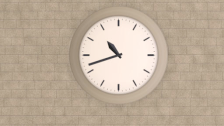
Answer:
h=10 m=42
